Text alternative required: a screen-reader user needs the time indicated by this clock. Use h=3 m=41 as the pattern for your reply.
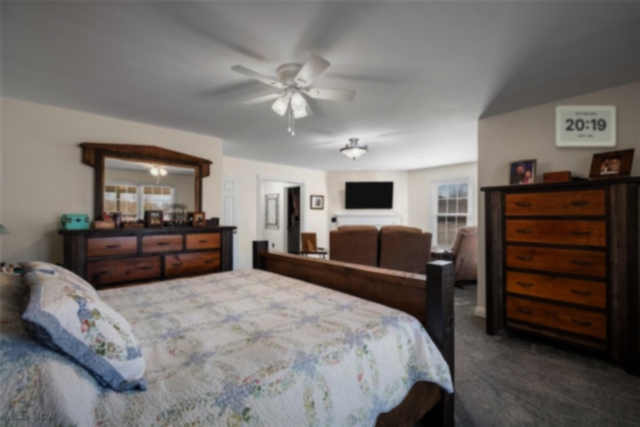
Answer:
h=20 m=19
